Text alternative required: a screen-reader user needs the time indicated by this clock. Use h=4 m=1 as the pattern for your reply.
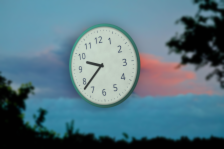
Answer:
h=9 m=38
